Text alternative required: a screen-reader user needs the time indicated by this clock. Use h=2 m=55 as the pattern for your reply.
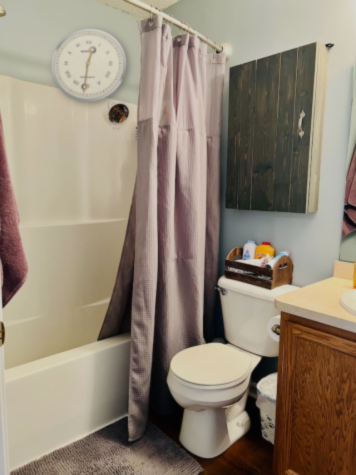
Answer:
h=12 m=31
